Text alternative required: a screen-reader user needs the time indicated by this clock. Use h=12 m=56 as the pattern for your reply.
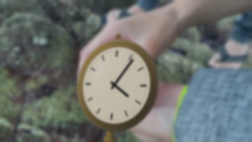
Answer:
h=4 m=6
